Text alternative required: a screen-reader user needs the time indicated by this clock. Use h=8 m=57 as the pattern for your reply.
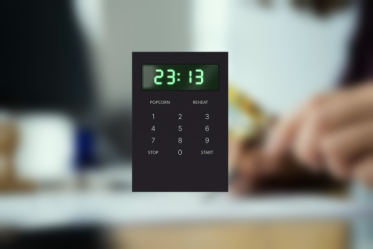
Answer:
h=23 m=13
